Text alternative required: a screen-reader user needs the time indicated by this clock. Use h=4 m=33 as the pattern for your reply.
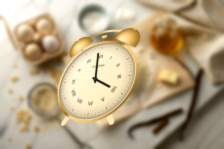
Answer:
h=3 m=59
